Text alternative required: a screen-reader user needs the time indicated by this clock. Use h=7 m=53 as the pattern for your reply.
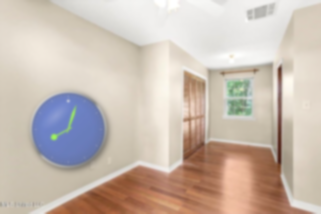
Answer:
h=8 m=3
